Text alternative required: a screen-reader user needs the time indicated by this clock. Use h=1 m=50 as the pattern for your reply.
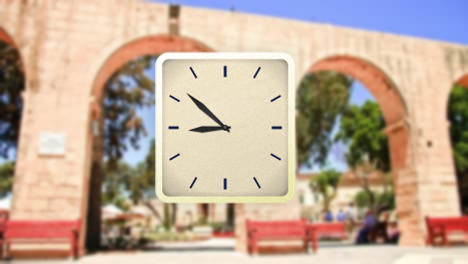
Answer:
h=8 m=52
